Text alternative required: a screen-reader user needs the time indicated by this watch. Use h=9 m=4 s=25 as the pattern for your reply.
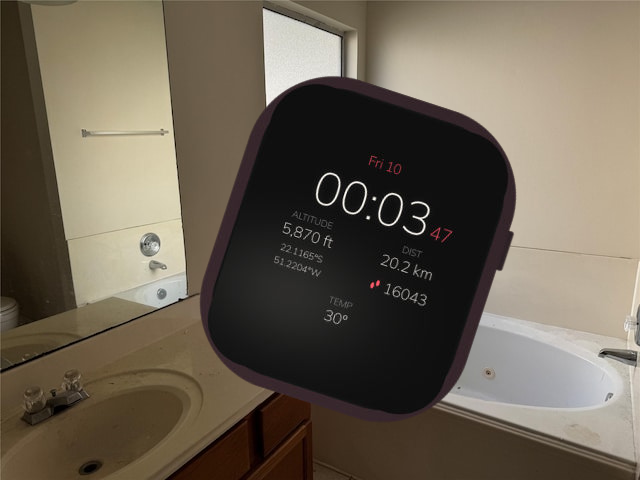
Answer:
h=0 m=3 s=47
